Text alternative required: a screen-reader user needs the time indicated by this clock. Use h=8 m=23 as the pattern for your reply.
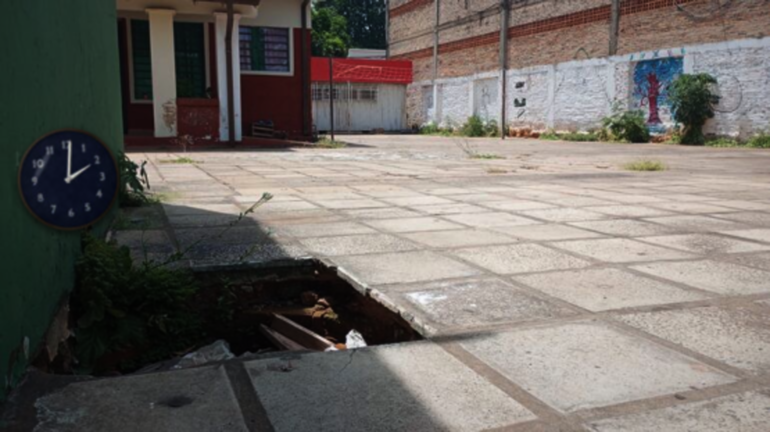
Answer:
h=2 m=1
